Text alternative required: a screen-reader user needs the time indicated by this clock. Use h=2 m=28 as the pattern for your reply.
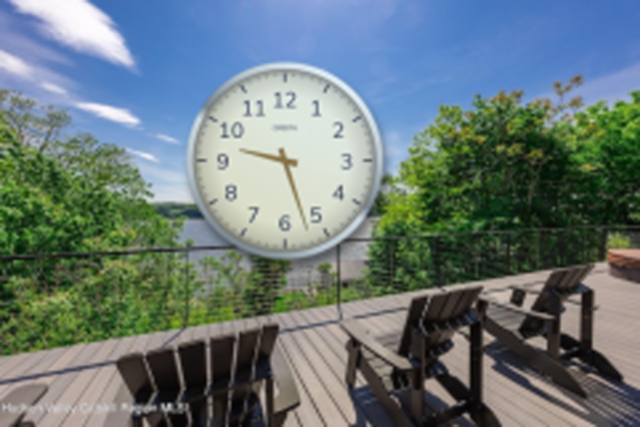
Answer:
h=9 m=27
